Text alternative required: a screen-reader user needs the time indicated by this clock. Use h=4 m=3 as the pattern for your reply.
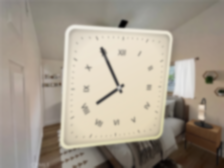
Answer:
h=7 m=55
